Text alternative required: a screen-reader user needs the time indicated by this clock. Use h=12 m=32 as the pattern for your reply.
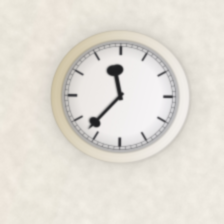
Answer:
h=11 m=37
